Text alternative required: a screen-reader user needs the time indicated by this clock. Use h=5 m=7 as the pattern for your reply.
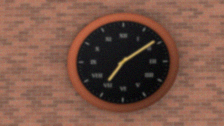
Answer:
h=7 m=9
